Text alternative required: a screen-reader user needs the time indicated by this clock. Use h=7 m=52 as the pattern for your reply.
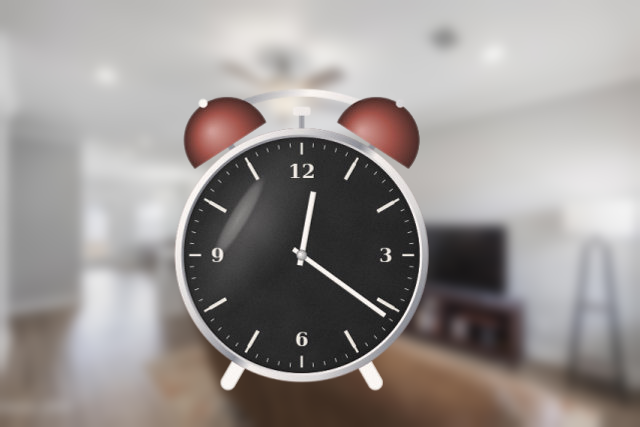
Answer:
h=12 m=21
